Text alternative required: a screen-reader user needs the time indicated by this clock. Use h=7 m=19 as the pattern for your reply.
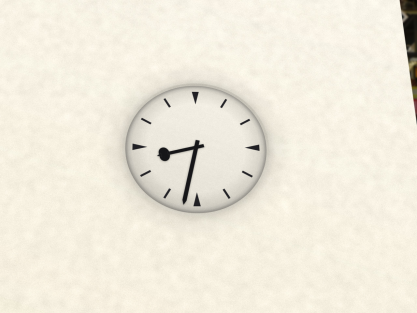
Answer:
h=8 m=32
